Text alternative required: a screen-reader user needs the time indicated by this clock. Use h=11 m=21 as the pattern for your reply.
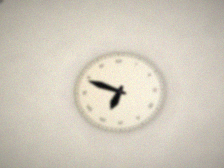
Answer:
h=6 m=49
